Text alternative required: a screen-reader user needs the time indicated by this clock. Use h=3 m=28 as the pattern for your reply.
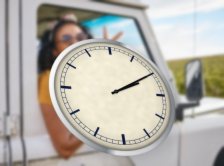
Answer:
h=2 m=10
